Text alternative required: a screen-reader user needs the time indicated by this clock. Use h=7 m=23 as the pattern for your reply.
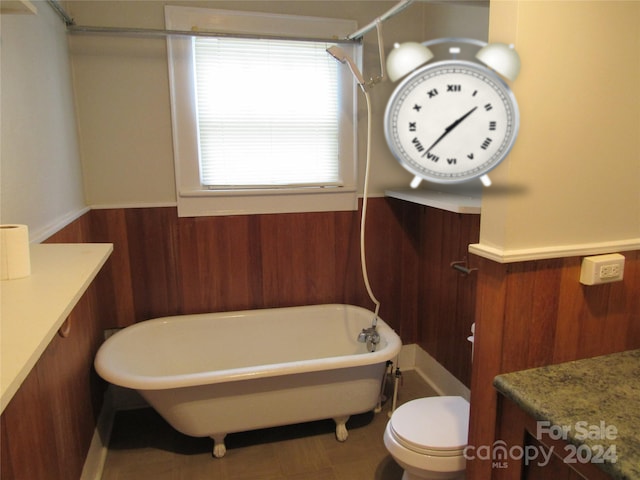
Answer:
h=1 m=37
